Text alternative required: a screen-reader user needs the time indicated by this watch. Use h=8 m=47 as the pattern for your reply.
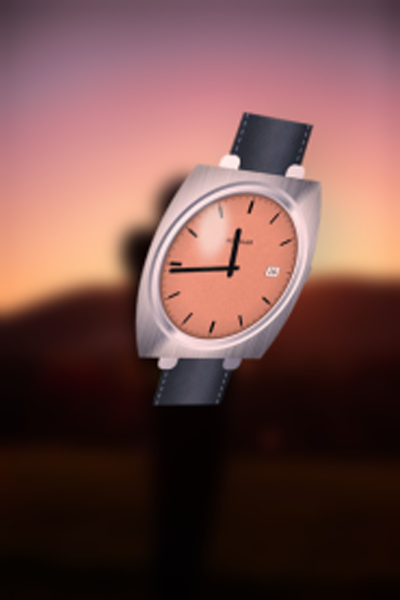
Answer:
h=11 m=44
